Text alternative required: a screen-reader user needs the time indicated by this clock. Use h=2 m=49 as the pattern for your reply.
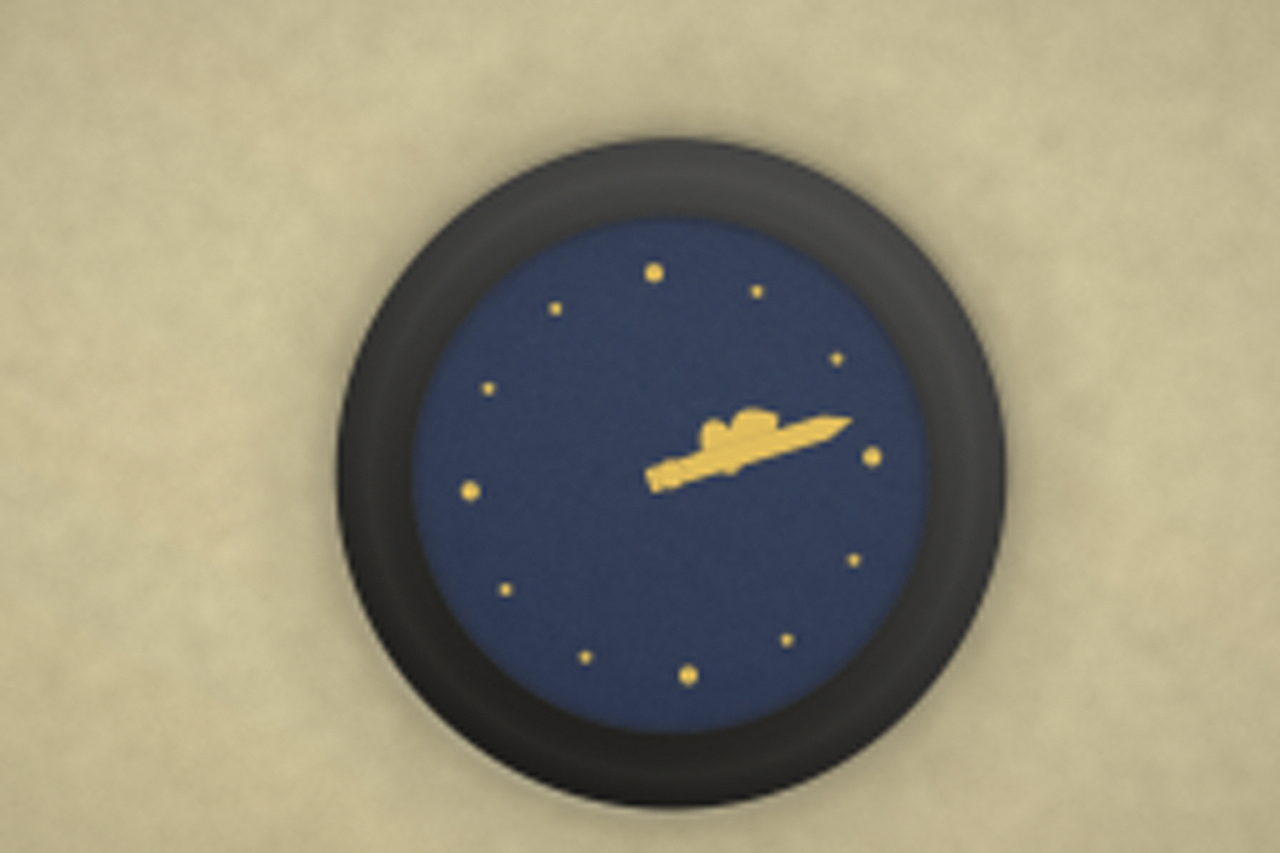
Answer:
h=2 m=13
